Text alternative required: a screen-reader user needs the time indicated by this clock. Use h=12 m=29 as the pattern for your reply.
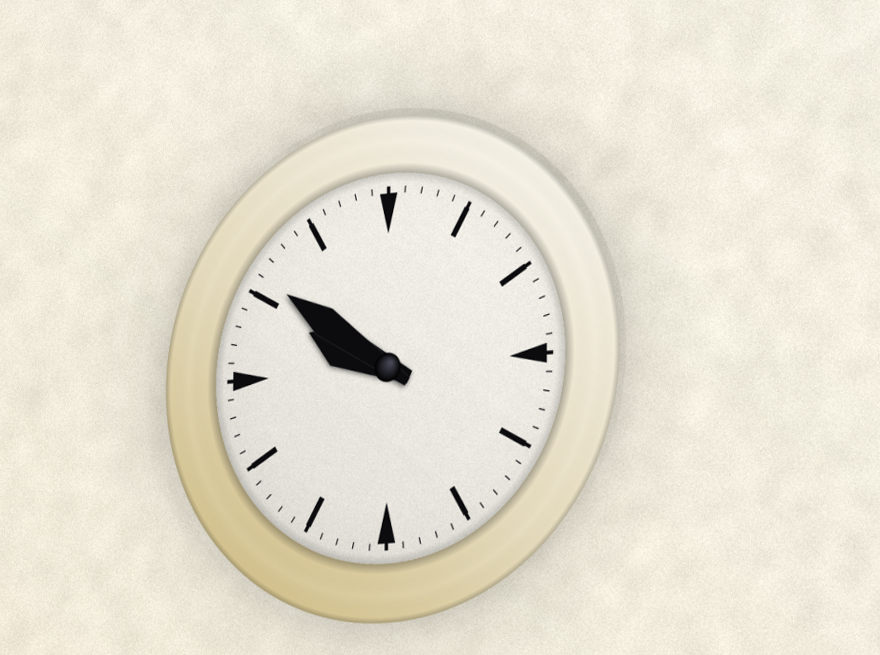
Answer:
h=9 m=51
